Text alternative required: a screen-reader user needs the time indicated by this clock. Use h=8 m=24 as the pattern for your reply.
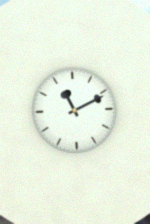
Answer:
h=11 m=11
